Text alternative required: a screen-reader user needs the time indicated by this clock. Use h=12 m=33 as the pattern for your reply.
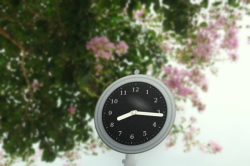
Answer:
h=8 m=16
